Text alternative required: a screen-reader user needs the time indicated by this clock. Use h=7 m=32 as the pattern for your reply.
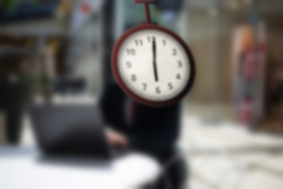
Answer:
h=6 m=1
